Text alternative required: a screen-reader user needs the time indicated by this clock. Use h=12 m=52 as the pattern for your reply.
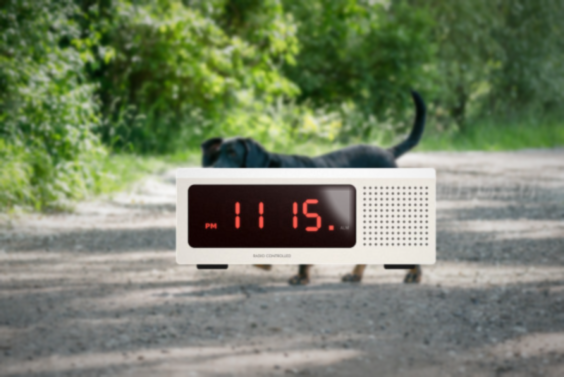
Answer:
h=11 m=15
